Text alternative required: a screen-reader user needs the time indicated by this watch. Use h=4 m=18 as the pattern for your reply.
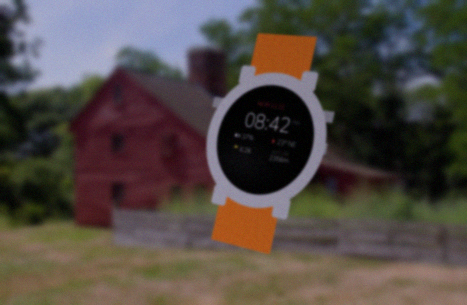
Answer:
h=8 m=42
